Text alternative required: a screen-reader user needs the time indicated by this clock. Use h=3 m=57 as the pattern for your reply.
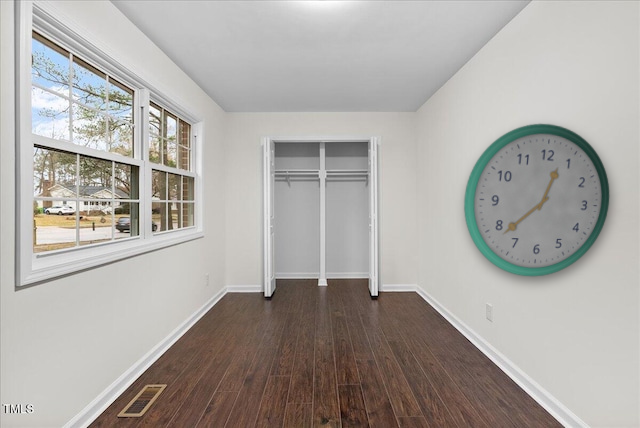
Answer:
h=12 m=38
